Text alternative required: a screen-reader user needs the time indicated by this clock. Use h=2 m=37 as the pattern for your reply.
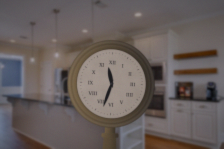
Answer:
h=11 m=33
